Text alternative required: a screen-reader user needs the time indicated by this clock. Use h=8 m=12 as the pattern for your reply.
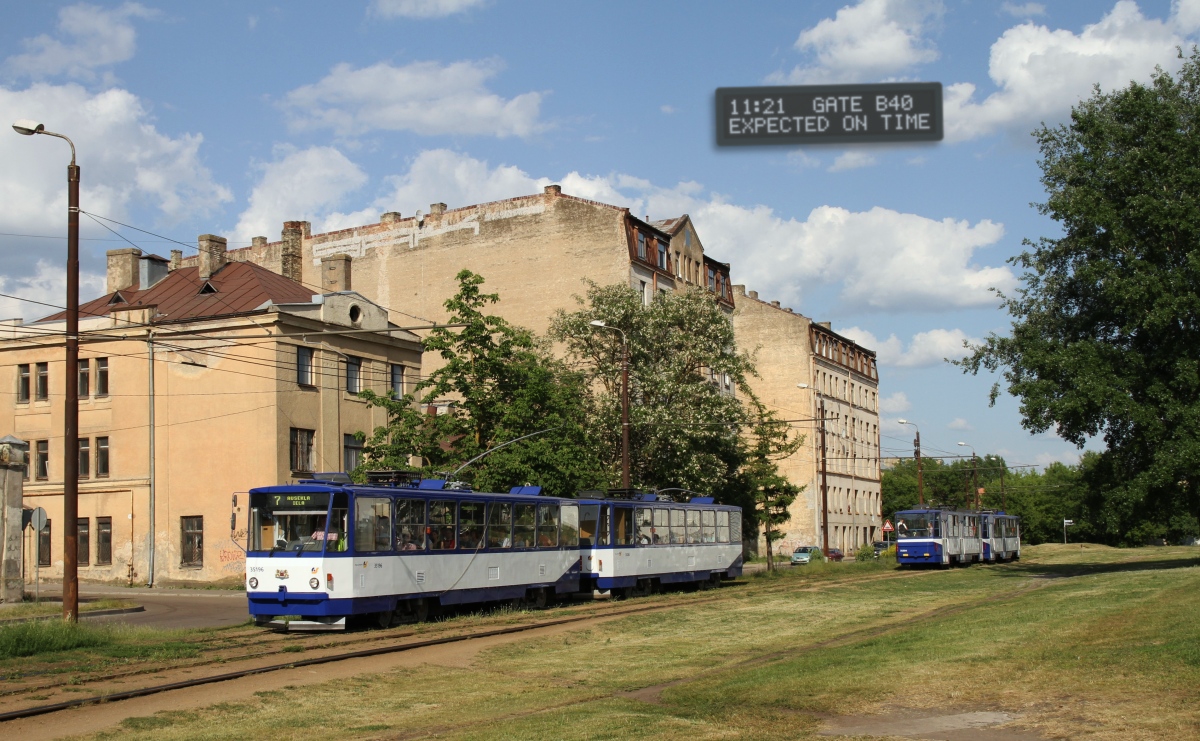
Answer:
h=11 m=21
